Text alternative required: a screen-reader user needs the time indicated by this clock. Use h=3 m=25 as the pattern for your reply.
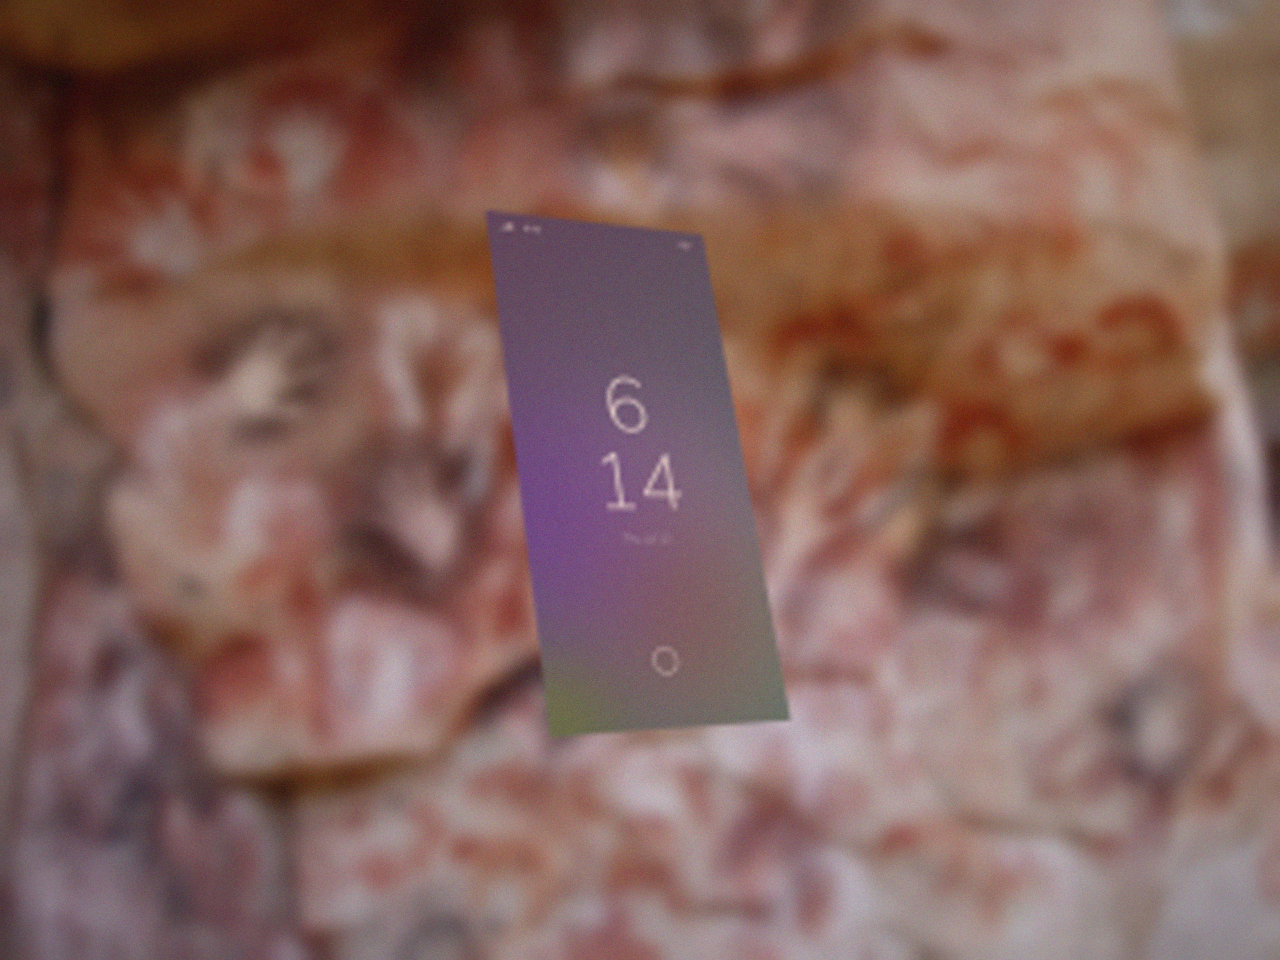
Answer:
h=6 m=14
